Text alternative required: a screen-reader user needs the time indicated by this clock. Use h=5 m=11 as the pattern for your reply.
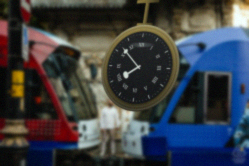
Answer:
h=7 m=52
